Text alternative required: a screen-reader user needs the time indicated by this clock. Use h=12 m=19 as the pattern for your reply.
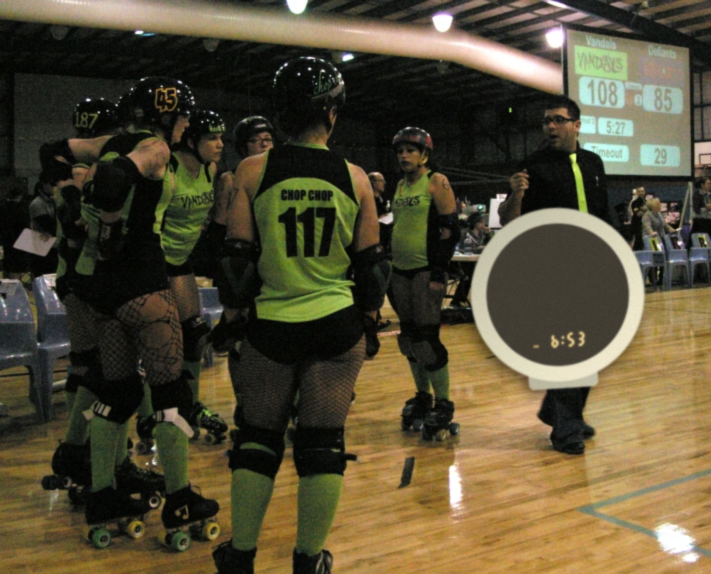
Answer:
h=6 m=53
